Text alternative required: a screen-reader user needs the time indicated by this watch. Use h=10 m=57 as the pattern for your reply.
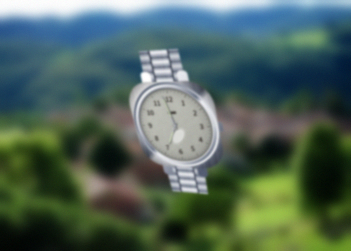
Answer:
h=6 m=58
